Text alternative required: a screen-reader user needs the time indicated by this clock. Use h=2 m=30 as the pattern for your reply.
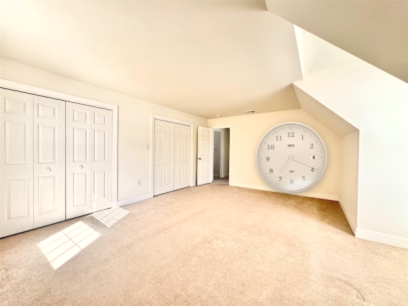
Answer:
h=7 m=19
